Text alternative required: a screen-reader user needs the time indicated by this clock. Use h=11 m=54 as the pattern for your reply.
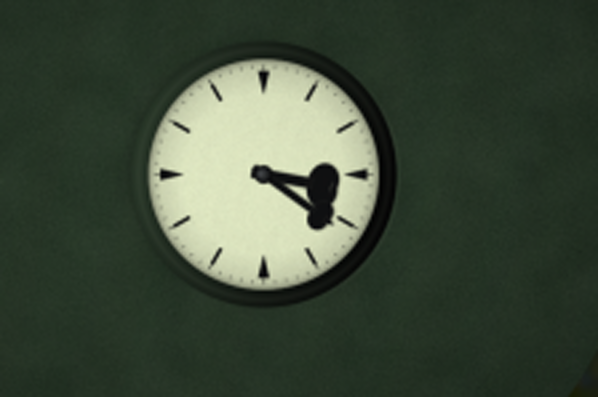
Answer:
h=3 m=21
